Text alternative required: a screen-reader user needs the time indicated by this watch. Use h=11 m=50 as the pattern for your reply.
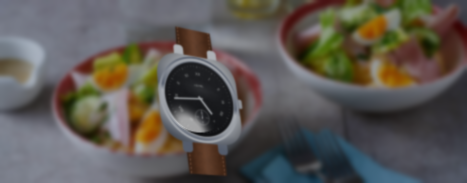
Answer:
h=4 m=44
